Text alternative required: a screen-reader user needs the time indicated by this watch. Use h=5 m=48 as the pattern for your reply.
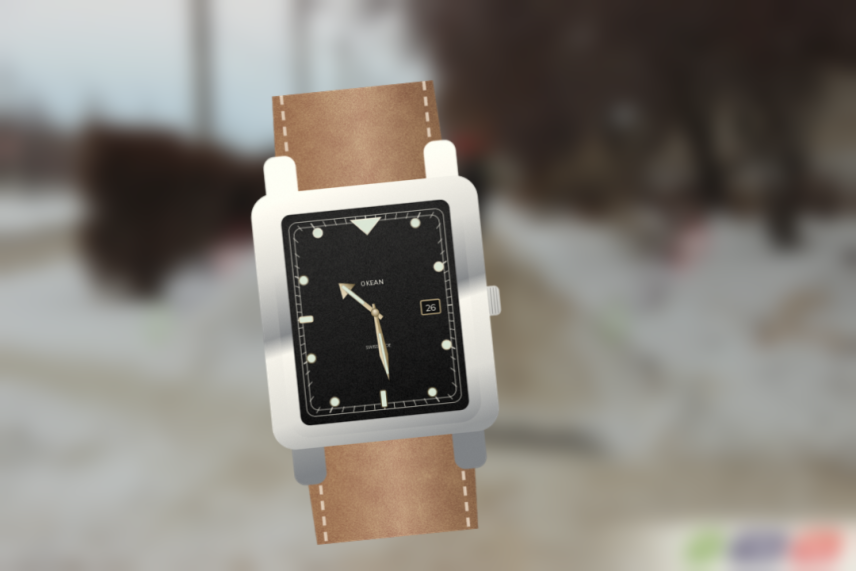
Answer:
h=10 m=29
